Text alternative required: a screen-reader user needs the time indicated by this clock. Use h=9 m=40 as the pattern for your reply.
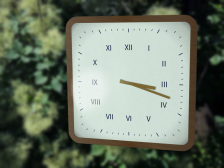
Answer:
h=3 m=18
